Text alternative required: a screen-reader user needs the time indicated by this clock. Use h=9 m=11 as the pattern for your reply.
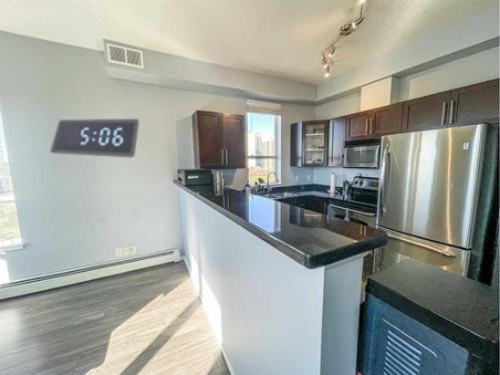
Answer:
h=5 m=6
